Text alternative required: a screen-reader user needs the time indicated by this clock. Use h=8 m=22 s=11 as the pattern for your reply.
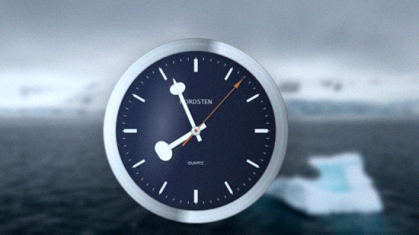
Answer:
h=7 m=56 s=7
